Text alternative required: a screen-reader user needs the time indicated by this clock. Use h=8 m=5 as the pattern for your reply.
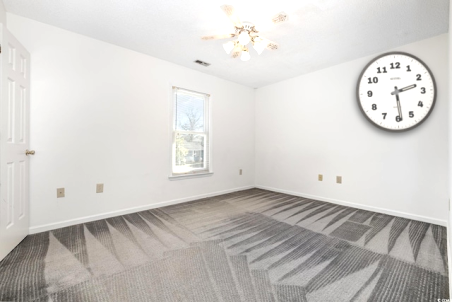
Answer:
h=2 m=29
